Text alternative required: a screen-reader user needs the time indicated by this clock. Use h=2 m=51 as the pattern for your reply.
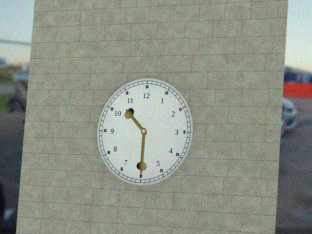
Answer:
h=10 m=30
